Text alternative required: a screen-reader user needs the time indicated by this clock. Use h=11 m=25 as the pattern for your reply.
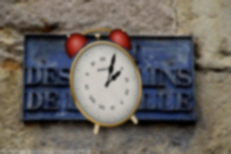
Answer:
h=2 m=5
